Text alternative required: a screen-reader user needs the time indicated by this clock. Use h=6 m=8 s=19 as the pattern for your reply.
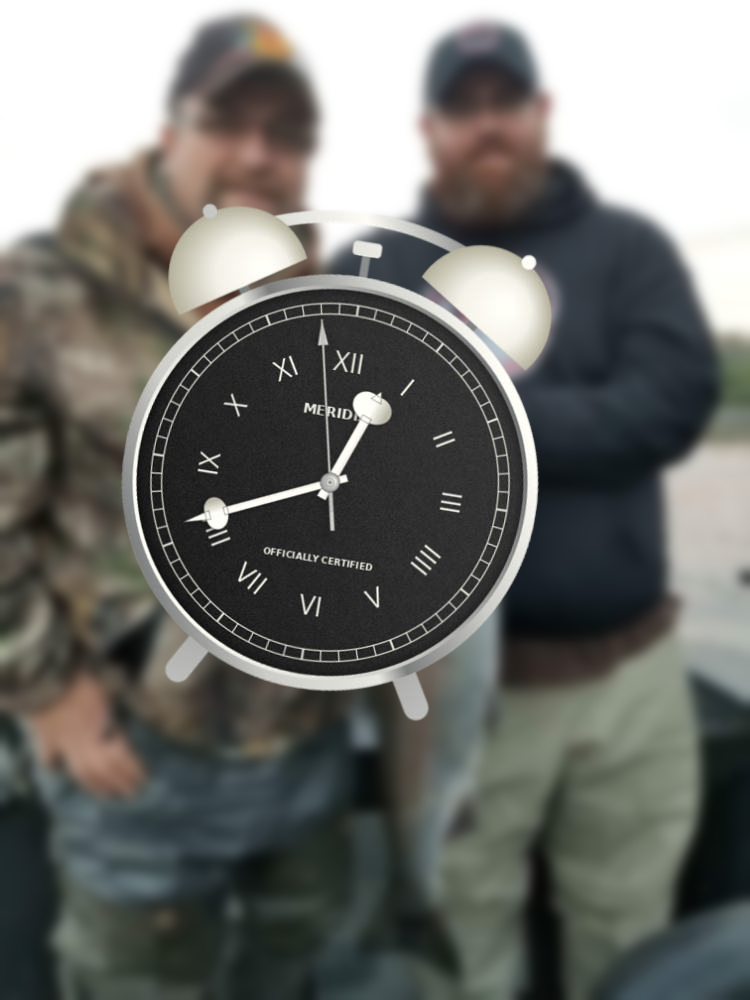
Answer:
h=12 m=40 s=58
